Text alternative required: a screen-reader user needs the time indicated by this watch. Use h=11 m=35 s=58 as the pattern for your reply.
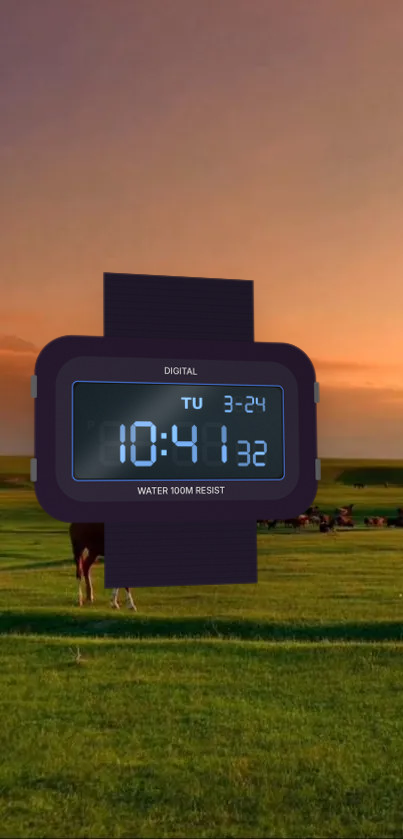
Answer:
h=10 m=41 s=32
